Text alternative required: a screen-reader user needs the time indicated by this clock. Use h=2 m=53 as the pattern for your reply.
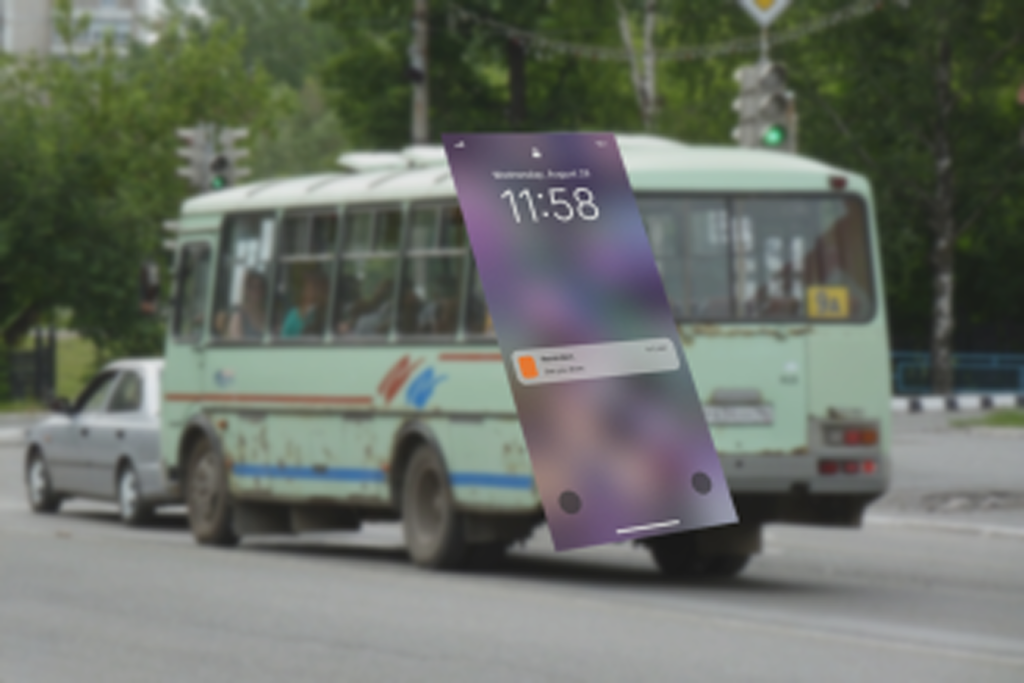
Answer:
h=11 m=58
